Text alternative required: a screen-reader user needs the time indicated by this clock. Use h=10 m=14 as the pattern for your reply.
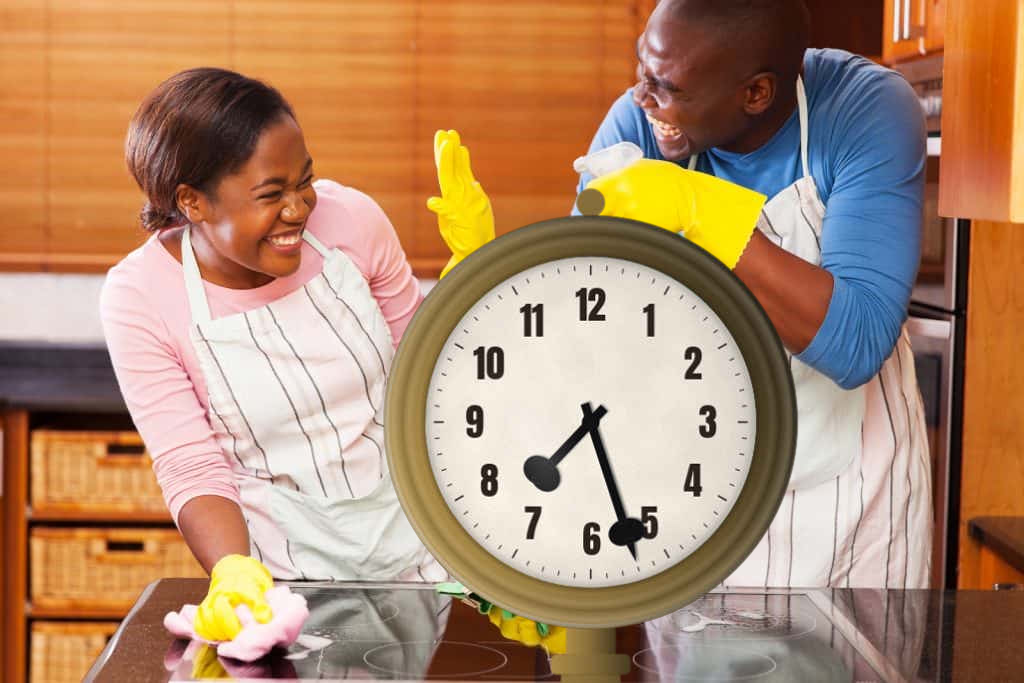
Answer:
h=7 m=27
